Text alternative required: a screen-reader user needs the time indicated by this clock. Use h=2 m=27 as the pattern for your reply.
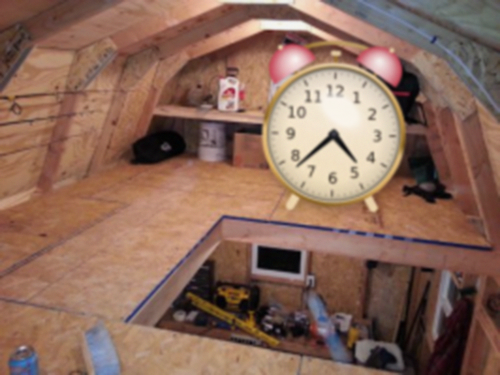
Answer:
h=4 m=38
